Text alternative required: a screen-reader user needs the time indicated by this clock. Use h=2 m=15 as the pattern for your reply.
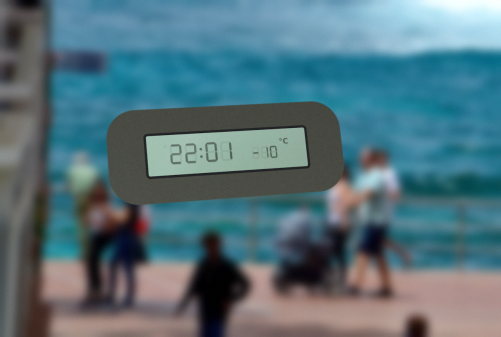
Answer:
h=22 m=1
